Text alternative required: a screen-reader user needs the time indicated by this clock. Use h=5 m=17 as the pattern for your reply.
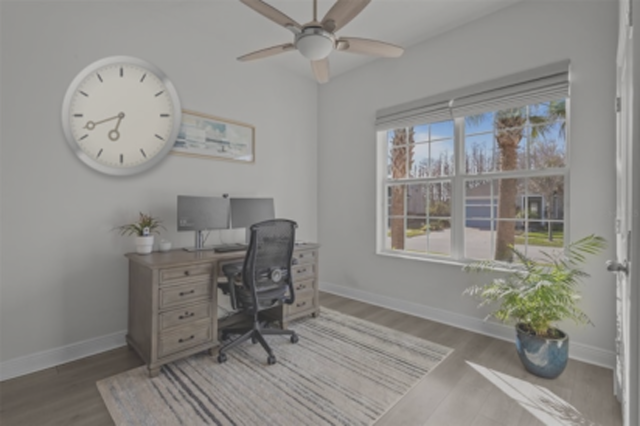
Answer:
h=6 m=42
